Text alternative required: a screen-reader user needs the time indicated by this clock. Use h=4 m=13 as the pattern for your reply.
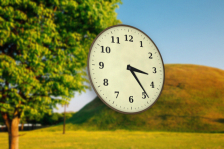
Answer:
h=3 m=24
